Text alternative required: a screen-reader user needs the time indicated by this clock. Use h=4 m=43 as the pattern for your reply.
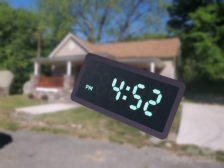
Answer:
h=4 m=52
